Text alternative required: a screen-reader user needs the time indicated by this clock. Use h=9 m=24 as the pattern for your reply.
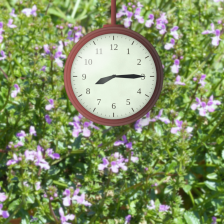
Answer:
h=8 m=15
